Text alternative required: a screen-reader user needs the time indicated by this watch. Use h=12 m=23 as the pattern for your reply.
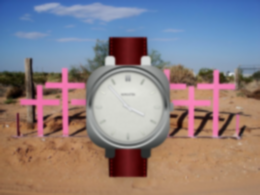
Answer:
h=3 m=53
